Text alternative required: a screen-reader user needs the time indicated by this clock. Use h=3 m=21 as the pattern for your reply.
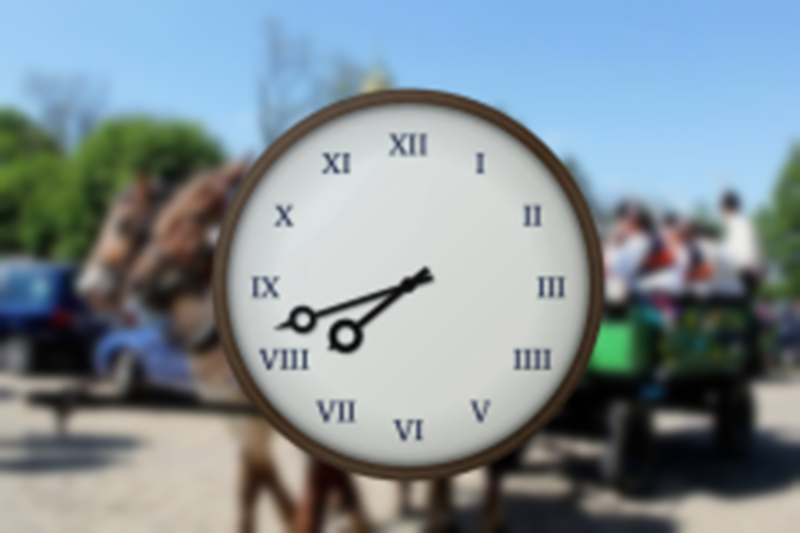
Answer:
h=7 m=42
